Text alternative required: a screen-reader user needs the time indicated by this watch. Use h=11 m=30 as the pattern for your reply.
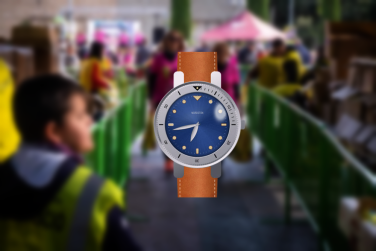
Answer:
h=6 m=43
